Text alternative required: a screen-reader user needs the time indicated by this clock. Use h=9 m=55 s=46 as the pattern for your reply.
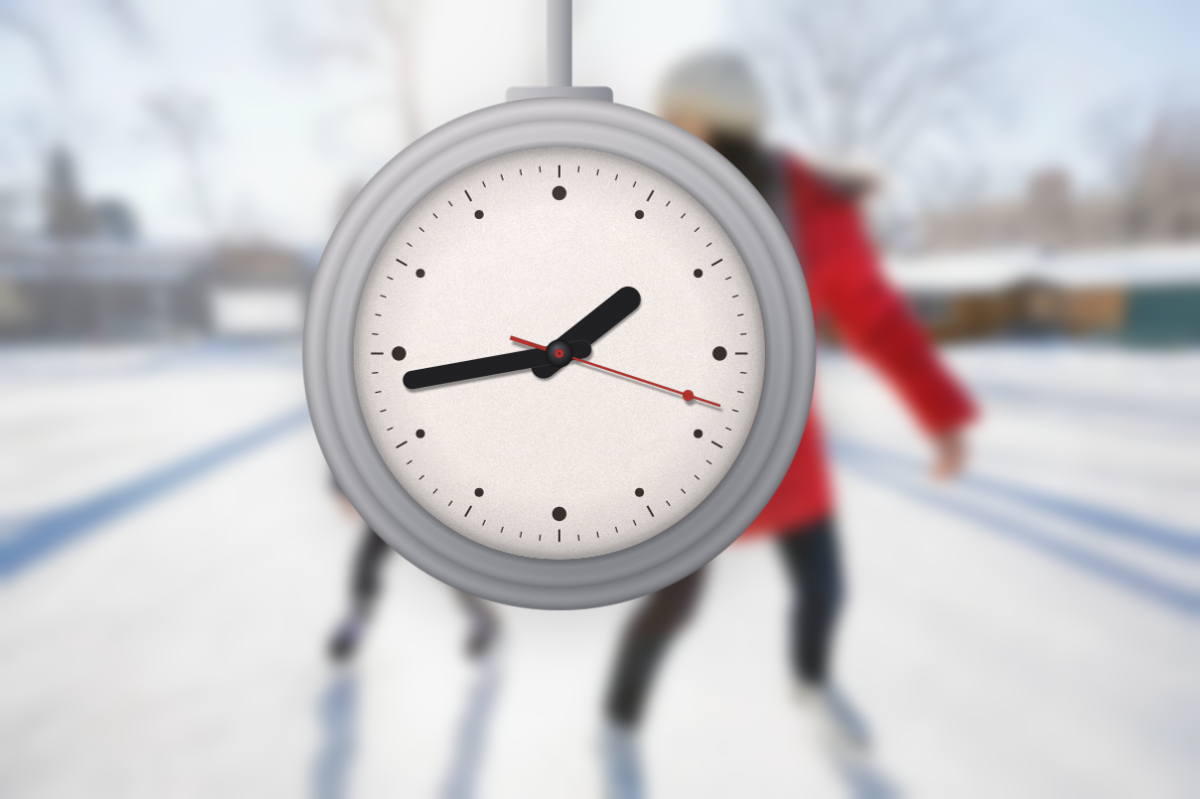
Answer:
h=1 m=43 s=18
